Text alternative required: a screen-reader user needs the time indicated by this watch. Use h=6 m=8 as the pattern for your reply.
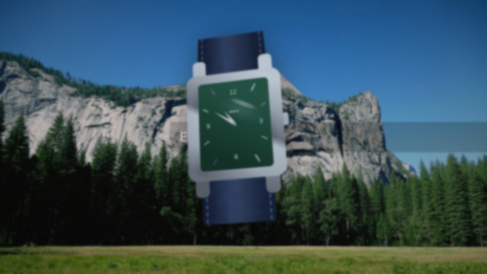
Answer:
h=10 m=51
